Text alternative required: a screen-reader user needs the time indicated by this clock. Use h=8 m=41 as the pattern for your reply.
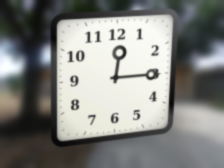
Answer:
h=12 m=15
